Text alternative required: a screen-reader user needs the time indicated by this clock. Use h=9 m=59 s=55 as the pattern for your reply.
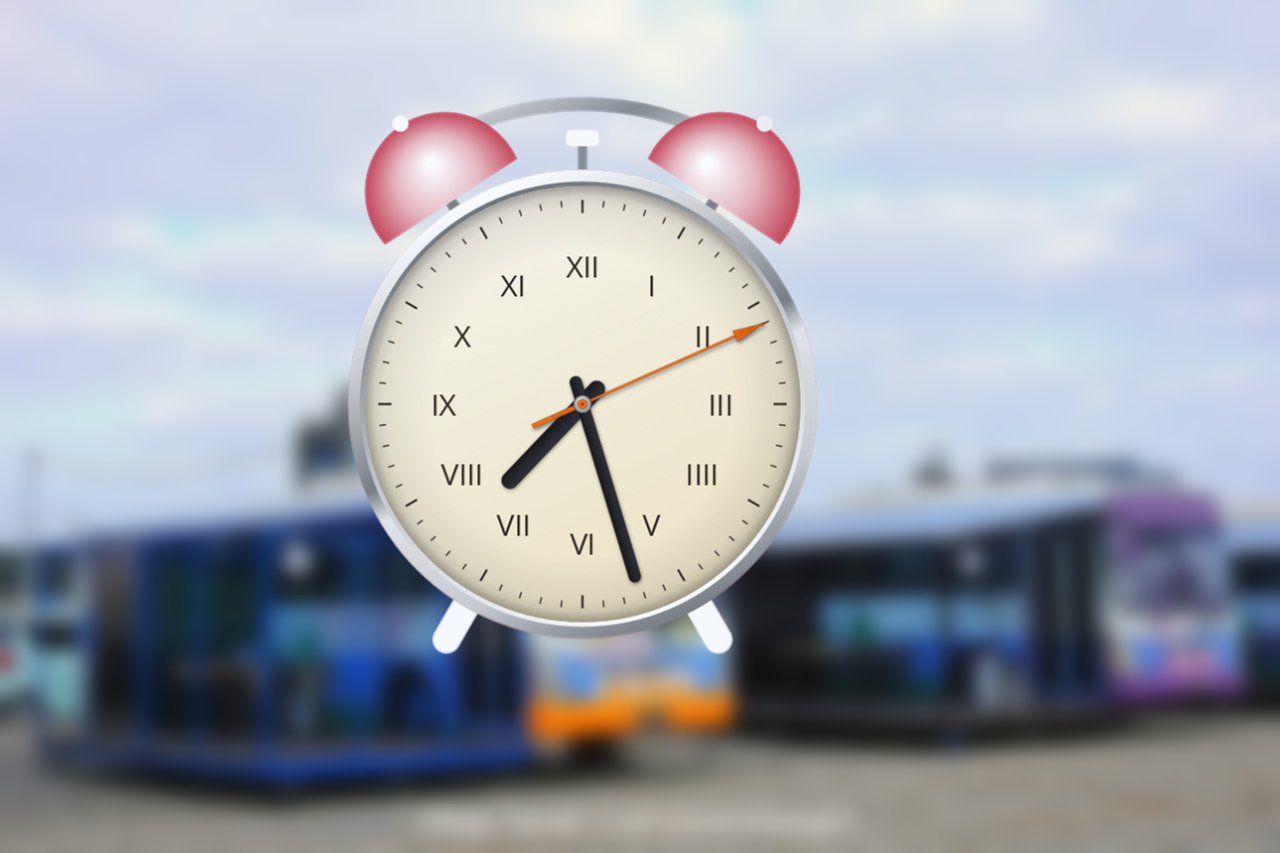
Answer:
h=7 m=27 s=11
